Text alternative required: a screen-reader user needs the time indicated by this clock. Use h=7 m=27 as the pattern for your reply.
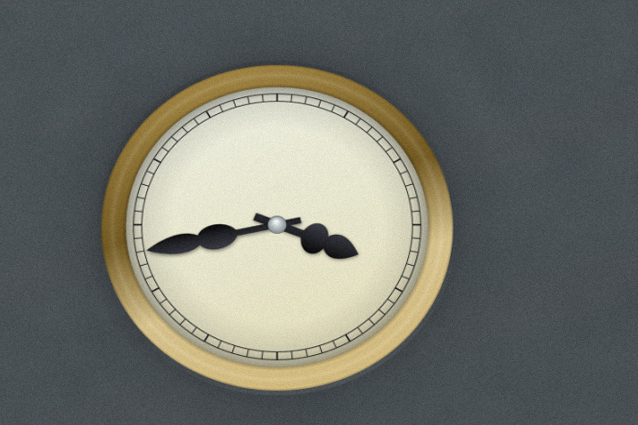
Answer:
h=3 m=43
